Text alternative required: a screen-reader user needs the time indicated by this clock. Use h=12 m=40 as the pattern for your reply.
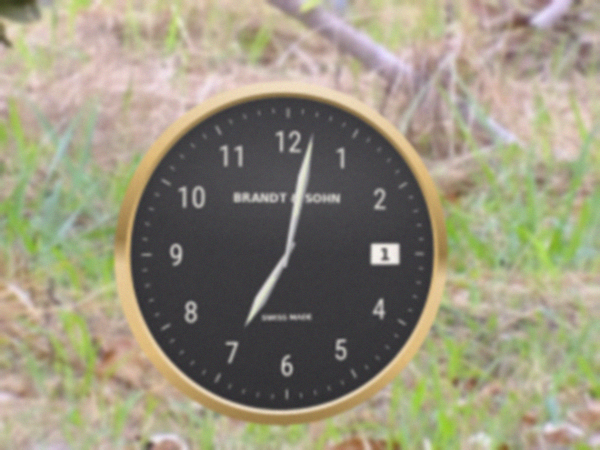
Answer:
h=7 m=2
